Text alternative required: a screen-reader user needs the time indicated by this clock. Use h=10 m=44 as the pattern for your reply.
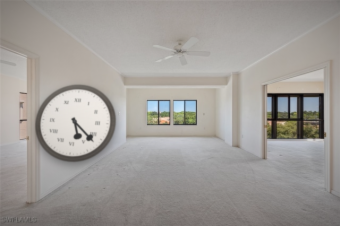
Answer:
h=5 m=22
